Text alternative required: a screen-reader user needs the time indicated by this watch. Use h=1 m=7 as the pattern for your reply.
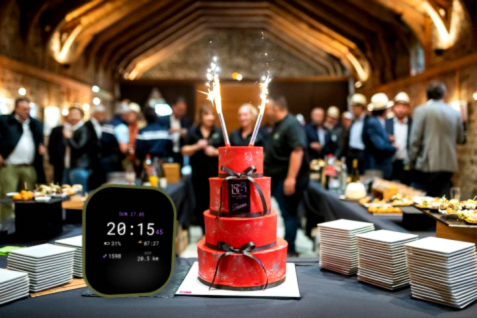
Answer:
h=20 m=15
